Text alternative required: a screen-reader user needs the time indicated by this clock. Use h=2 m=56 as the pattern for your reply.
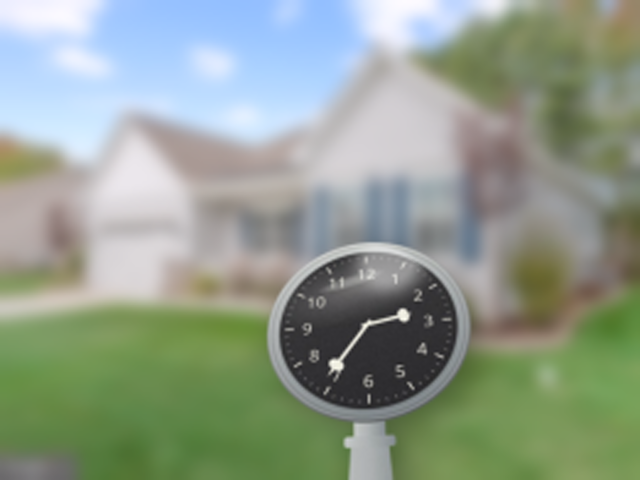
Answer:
h=2 m=36
